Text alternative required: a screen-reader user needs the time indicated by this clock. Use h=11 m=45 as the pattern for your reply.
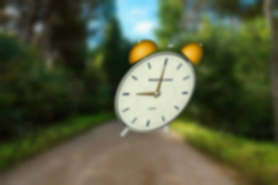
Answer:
h=9 m=0
